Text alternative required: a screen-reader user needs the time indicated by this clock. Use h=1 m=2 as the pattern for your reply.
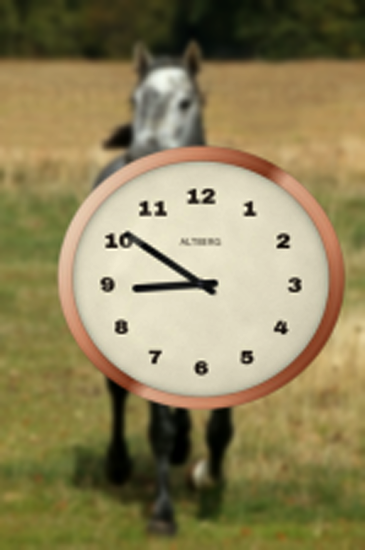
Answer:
h=8 m=51
